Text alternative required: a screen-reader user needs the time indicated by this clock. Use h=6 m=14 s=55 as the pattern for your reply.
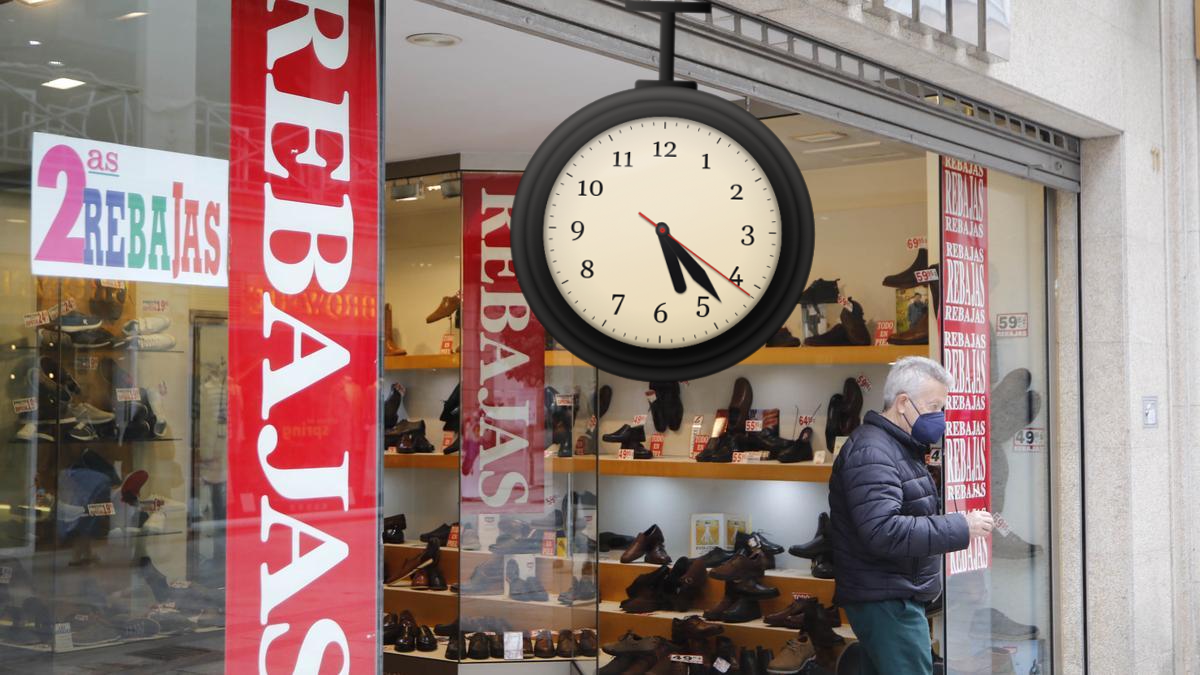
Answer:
h=5 m=23 s=21
